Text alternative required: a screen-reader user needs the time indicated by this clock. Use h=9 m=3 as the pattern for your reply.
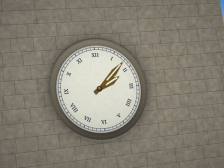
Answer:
h=2 m=8
